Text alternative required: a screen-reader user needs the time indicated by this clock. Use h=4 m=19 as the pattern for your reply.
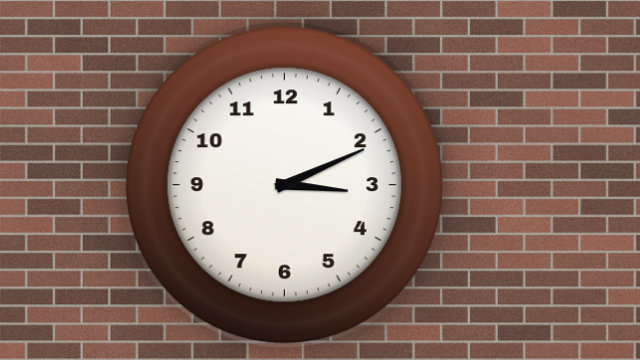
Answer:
h=3 m=11
